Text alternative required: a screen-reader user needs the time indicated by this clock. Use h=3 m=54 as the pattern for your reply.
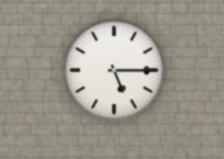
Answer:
h=5 m=15
